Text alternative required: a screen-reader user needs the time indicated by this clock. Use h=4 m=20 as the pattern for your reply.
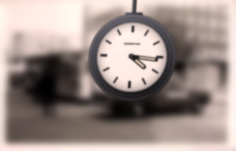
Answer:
h=4 m=16
